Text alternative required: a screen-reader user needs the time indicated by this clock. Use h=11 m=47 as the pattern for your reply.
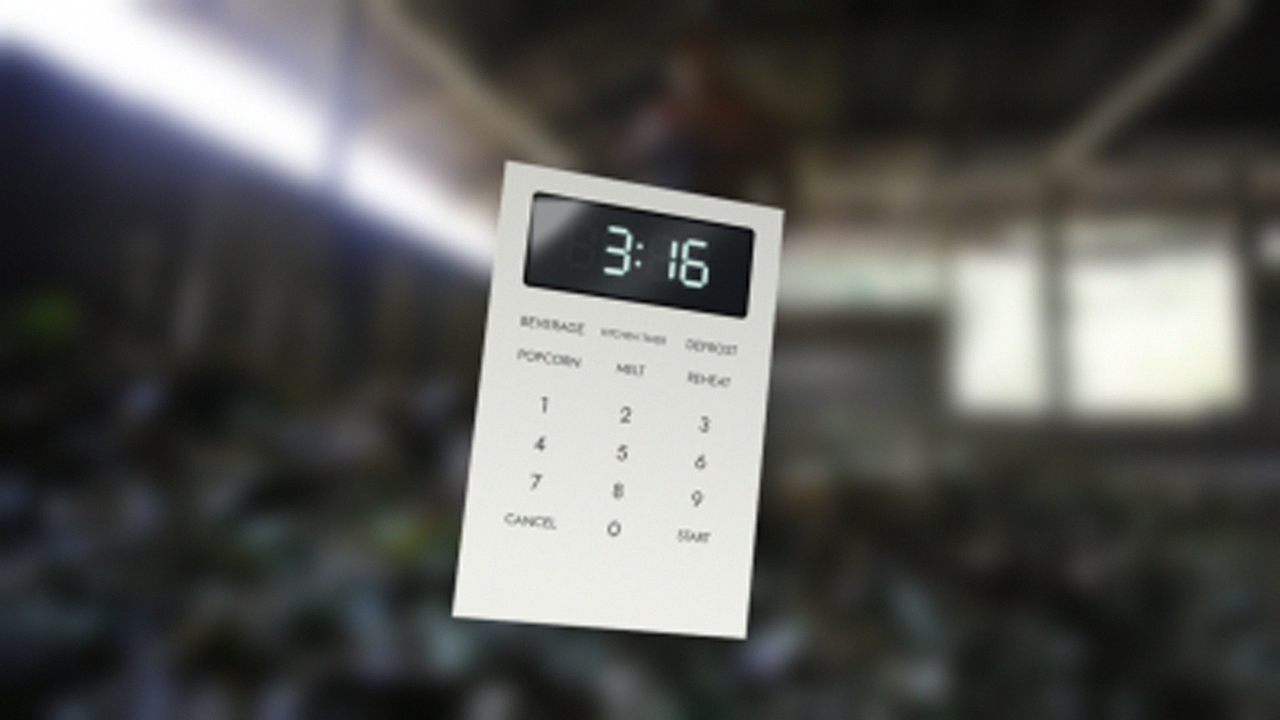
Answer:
h=3 m=16
